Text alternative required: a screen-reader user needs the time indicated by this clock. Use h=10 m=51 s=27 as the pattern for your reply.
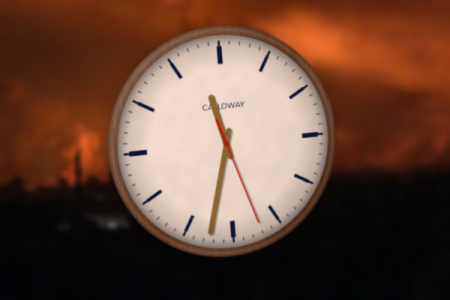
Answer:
h=11 m=32 s=27
